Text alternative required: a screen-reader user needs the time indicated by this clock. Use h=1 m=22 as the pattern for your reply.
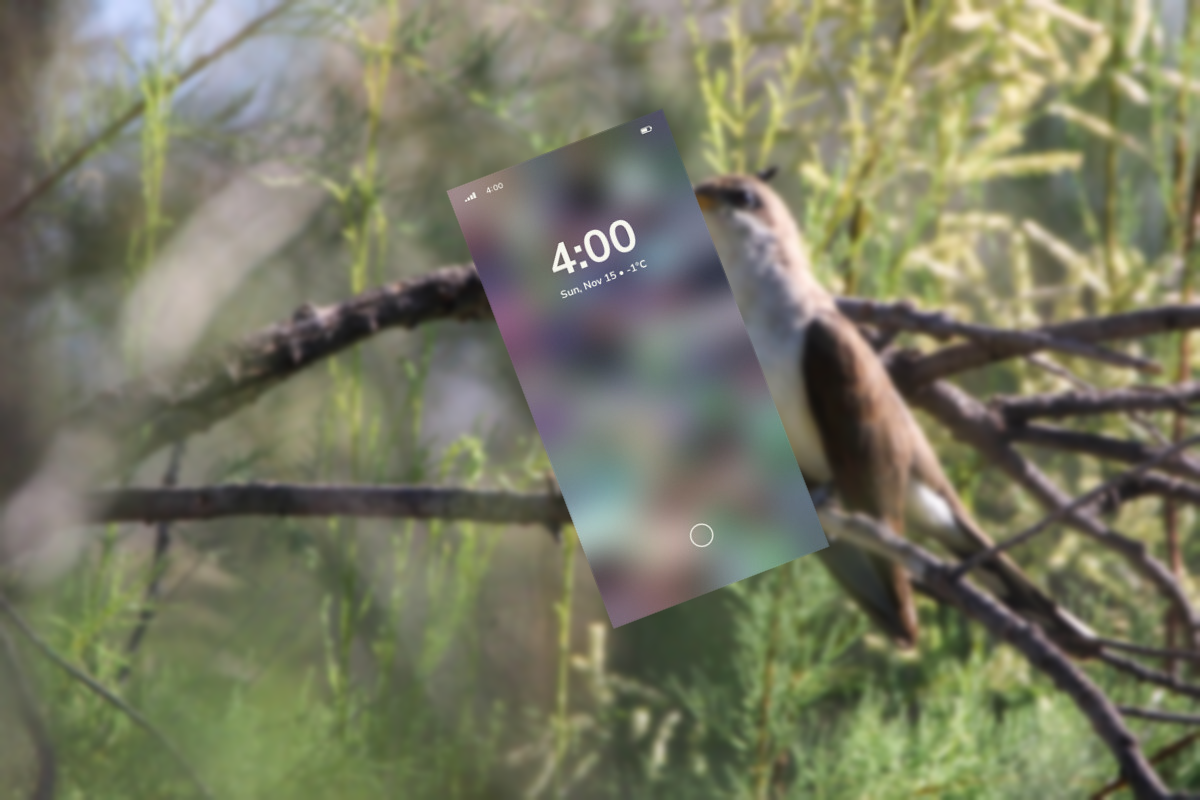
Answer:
h=4 m=0
